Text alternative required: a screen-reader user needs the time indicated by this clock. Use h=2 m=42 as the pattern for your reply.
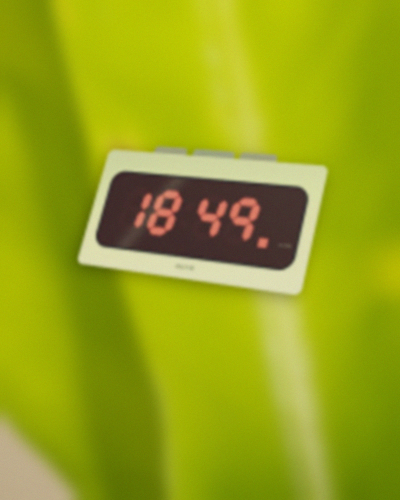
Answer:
h=18 m=49
